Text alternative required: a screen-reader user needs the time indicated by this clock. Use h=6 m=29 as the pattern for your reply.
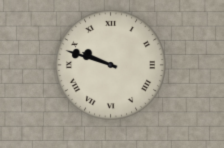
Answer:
h=9 m=48
